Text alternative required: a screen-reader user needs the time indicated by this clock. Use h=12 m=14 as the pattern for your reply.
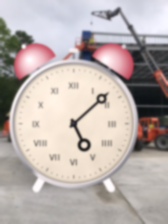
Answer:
h=5 m=8
